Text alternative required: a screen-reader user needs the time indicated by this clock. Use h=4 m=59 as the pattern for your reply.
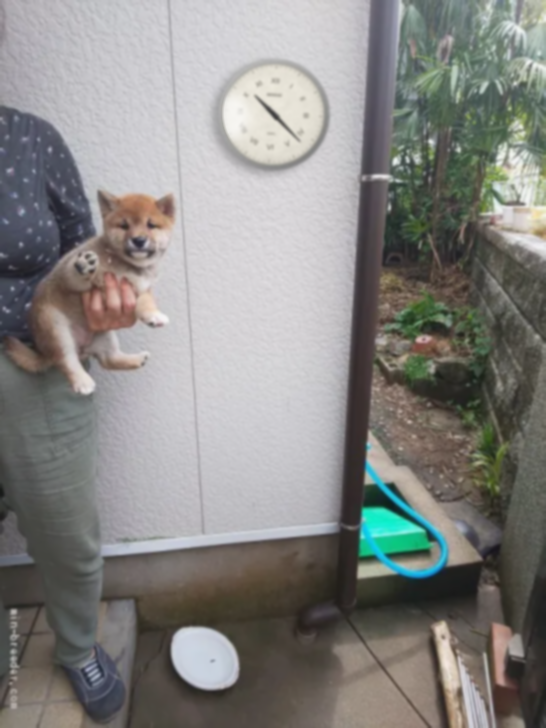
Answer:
h=10 m=22
